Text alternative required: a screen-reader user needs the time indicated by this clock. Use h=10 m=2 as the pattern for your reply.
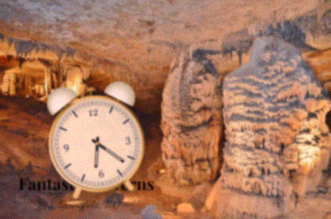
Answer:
h=6 m=22
